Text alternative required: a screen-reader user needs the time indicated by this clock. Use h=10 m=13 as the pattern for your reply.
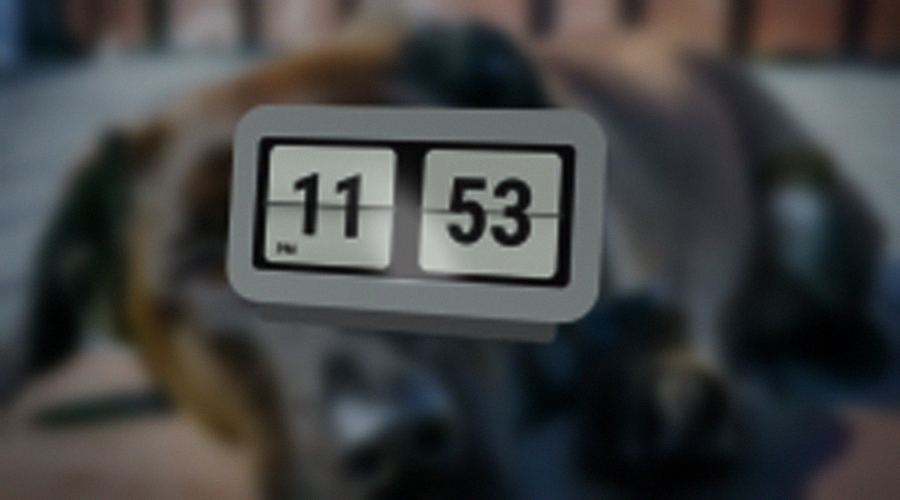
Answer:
h=11 m=53
